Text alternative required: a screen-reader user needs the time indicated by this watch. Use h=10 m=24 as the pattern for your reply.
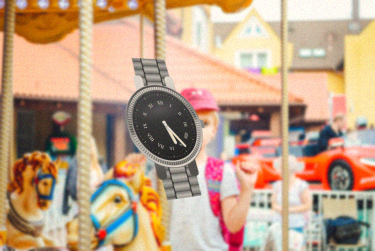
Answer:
h=5 m=24
